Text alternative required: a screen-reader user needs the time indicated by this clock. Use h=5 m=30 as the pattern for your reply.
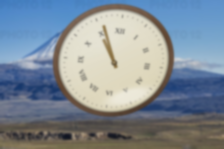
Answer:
h=10 m=56
